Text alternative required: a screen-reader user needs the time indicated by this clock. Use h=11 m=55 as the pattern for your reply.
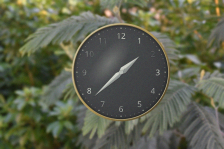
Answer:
h=1 m=38
